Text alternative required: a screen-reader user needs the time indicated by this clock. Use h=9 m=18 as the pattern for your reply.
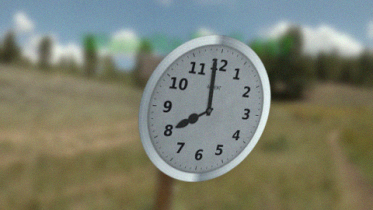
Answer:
h=7 m=59
